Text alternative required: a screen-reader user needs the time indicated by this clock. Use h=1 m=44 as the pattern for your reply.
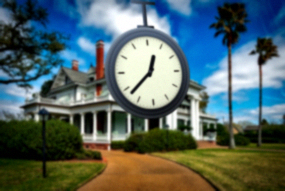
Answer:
h=12 m=38
